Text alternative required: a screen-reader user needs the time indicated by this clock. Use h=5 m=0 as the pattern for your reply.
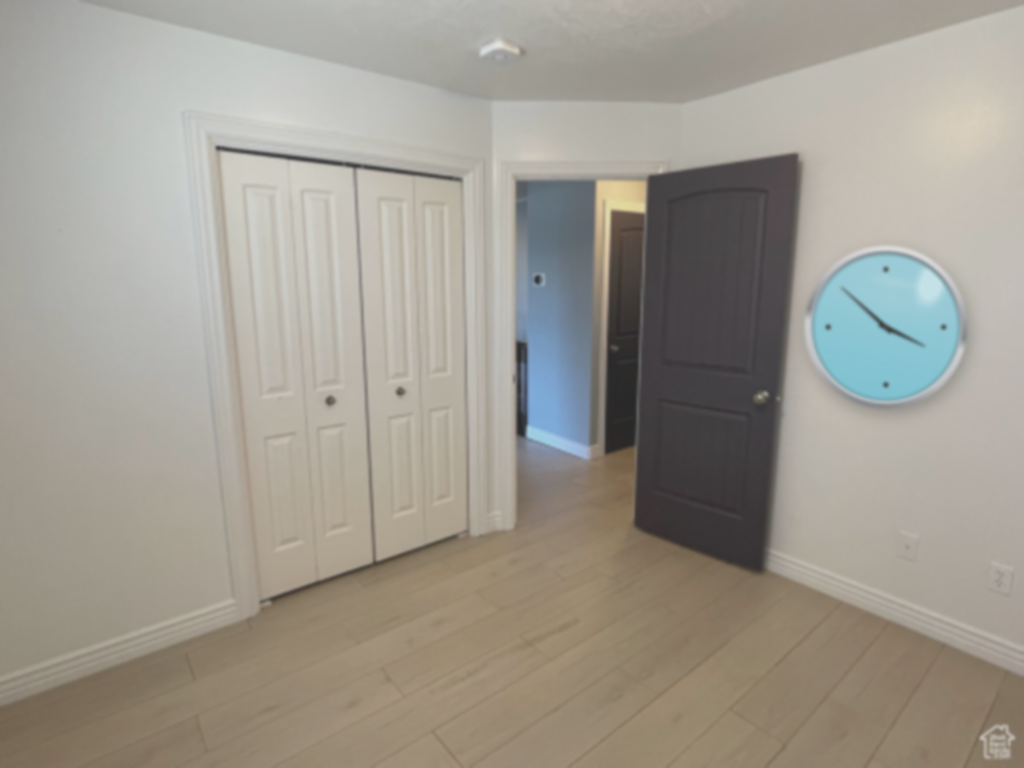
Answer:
h=3 m=52
